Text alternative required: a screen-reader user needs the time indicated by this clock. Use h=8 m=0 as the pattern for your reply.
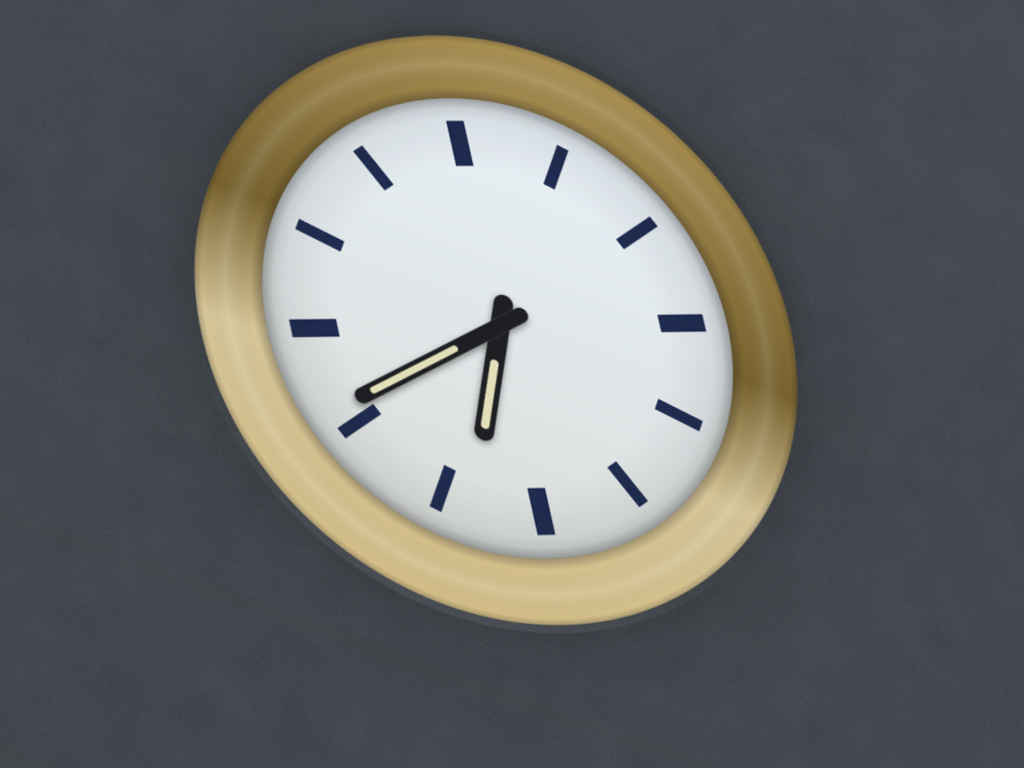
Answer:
h=6 m=41
